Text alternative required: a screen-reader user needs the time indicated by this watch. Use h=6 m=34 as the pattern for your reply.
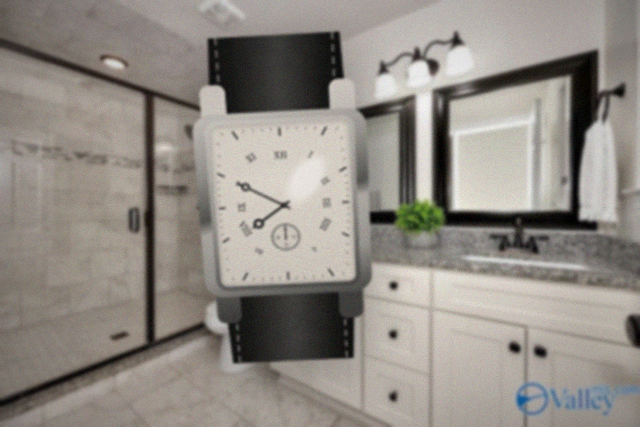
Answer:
h=7 m=50
